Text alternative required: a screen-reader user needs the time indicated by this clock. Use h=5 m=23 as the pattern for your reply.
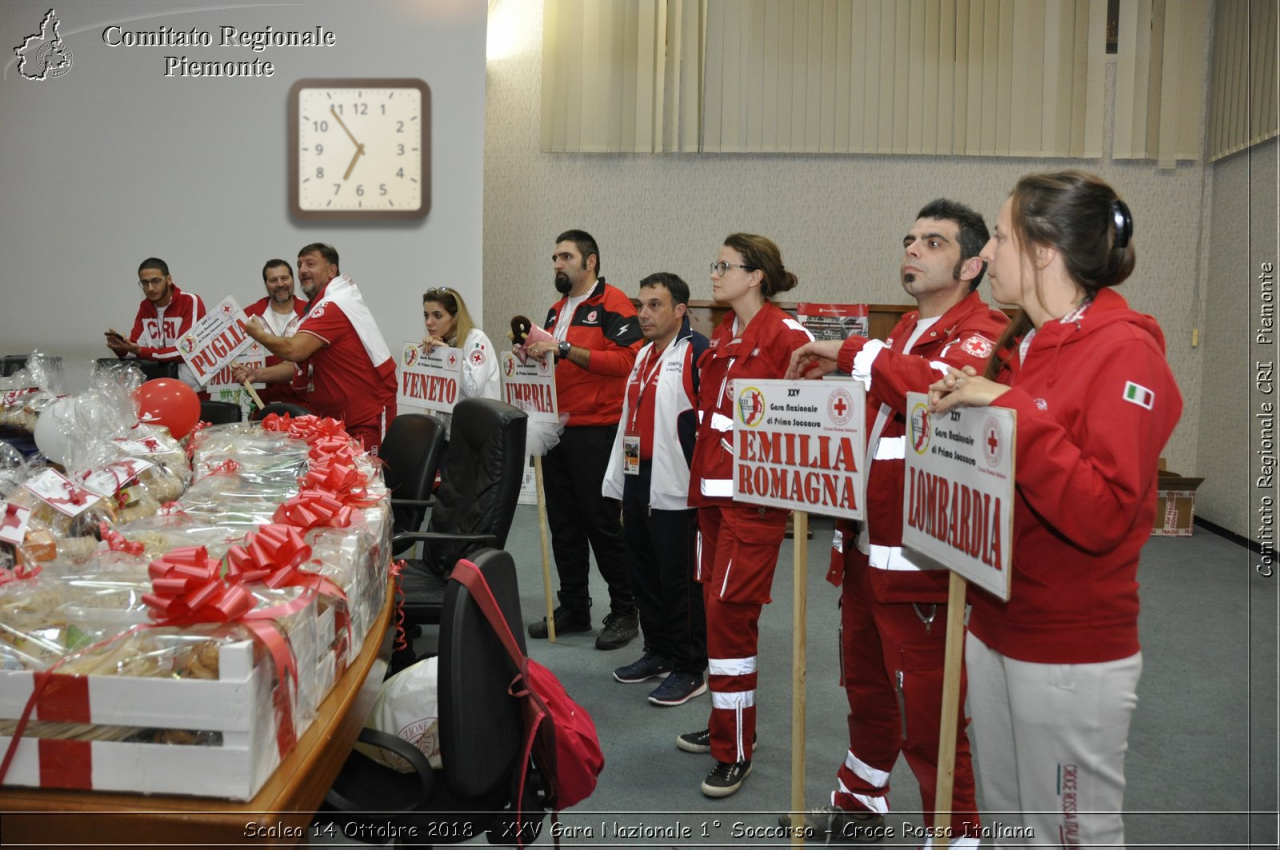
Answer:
h=6 m=54
